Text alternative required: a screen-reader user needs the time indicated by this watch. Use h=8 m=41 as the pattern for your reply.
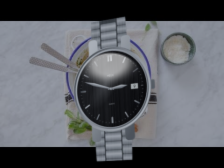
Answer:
h=2 m=48
